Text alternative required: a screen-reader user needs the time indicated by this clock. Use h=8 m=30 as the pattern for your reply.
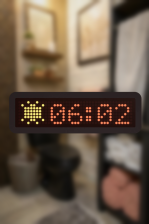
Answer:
h=6 m=2
